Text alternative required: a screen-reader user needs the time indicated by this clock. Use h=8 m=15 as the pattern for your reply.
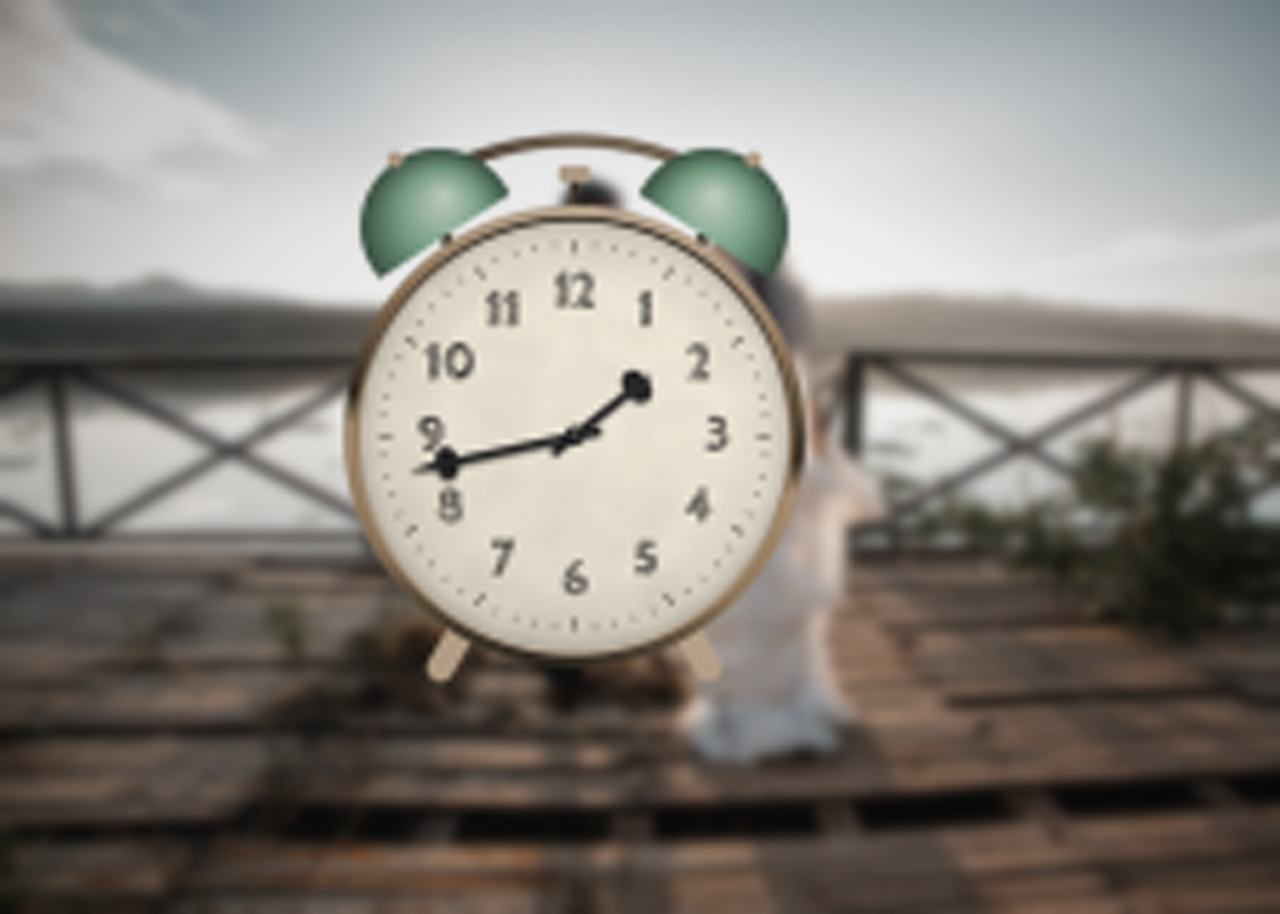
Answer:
h=1 m=43
